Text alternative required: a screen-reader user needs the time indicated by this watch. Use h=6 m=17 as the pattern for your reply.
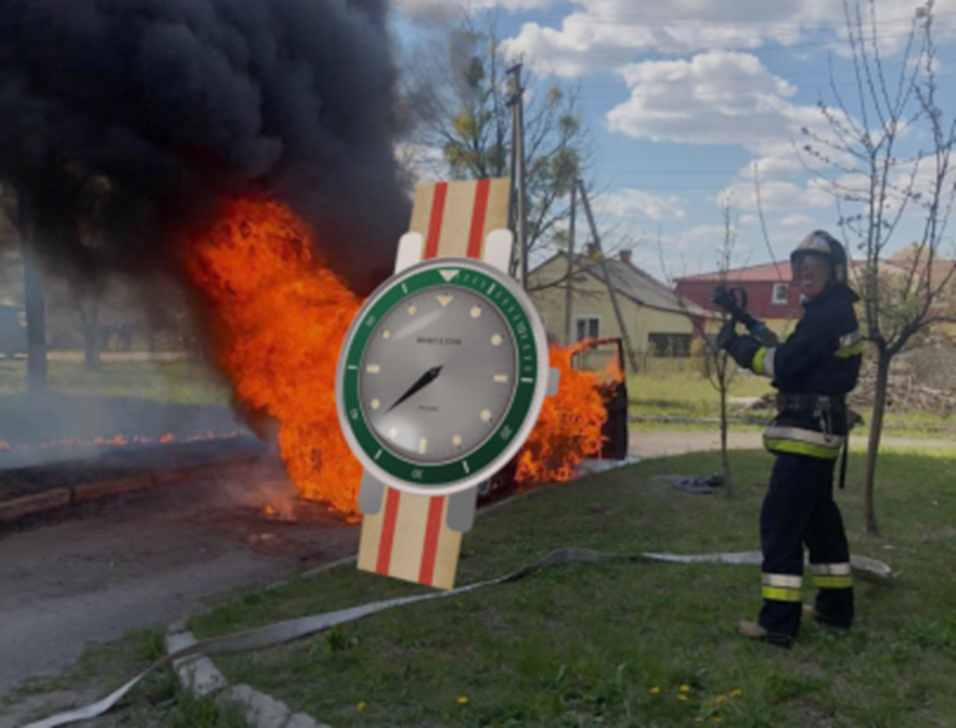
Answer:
h=7 m=38
